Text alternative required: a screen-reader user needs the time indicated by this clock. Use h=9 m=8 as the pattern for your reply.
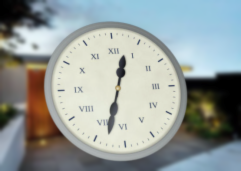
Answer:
h=12 m=33
